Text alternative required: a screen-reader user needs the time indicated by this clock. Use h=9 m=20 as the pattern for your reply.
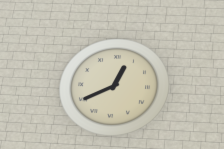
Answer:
h=12 m=40
